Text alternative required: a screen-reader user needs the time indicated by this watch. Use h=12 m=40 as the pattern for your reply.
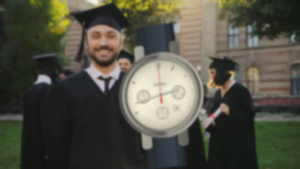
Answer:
h=2 m=43
